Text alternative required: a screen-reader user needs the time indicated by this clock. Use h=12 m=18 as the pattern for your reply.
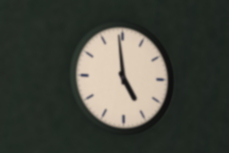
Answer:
h=4 m=59
